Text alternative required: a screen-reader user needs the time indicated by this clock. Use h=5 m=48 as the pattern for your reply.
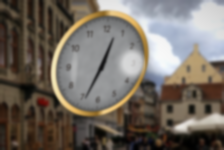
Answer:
h=12 m=34
